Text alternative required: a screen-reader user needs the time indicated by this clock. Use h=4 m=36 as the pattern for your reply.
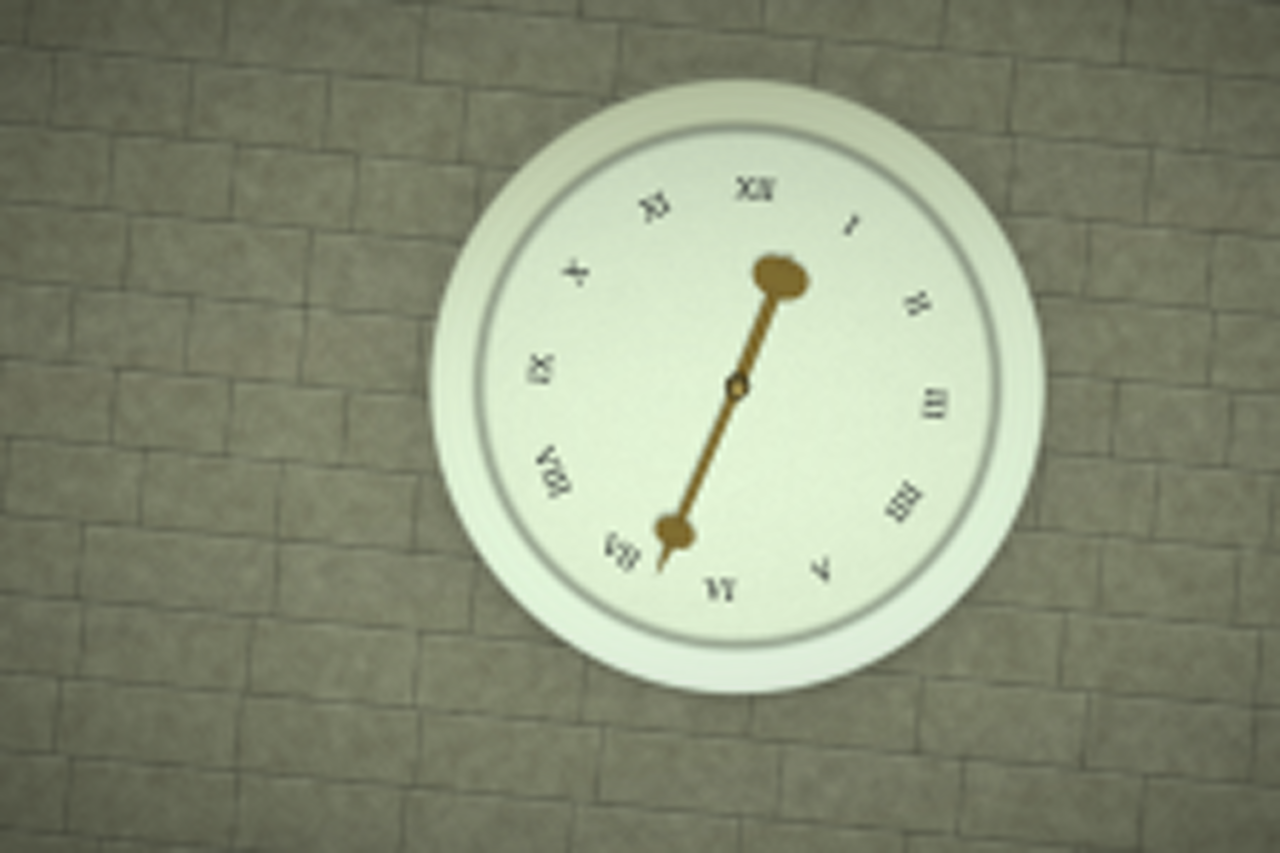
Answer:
h=12 m=33
